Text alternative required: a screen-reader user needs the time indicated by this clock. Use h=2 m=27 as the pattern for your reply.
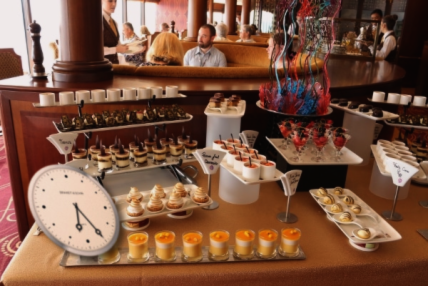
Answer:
h=6 m=25
